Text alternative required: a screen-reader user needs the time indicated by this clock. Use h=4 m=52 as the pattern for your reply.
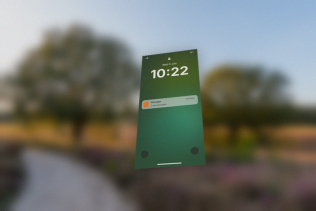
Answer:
h=10 m=22
